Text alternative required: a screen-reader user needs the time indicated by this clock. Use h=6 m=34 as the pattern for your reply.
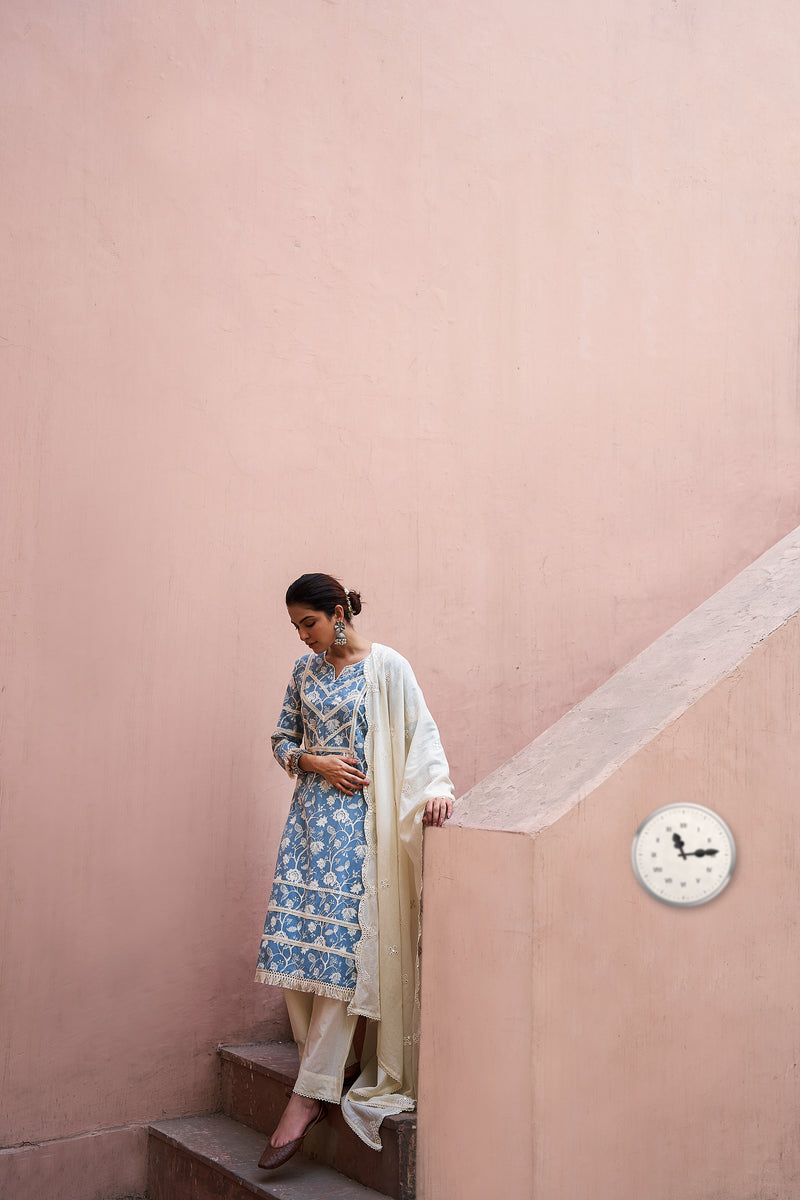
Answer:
h=11 m=14
